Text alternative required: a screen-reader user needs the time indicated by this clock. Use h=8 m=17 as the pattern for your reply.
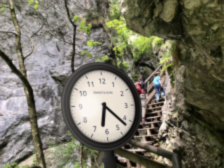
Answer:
h=6 m=22
